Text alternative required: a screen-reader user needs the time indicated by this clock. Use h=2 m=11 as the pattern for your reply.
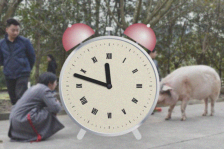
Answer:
h=11 m=48
